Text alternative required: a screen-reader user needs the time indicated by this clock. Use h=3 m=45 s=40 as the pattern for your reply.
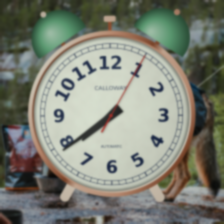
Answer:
h=7 m=39 s=5
